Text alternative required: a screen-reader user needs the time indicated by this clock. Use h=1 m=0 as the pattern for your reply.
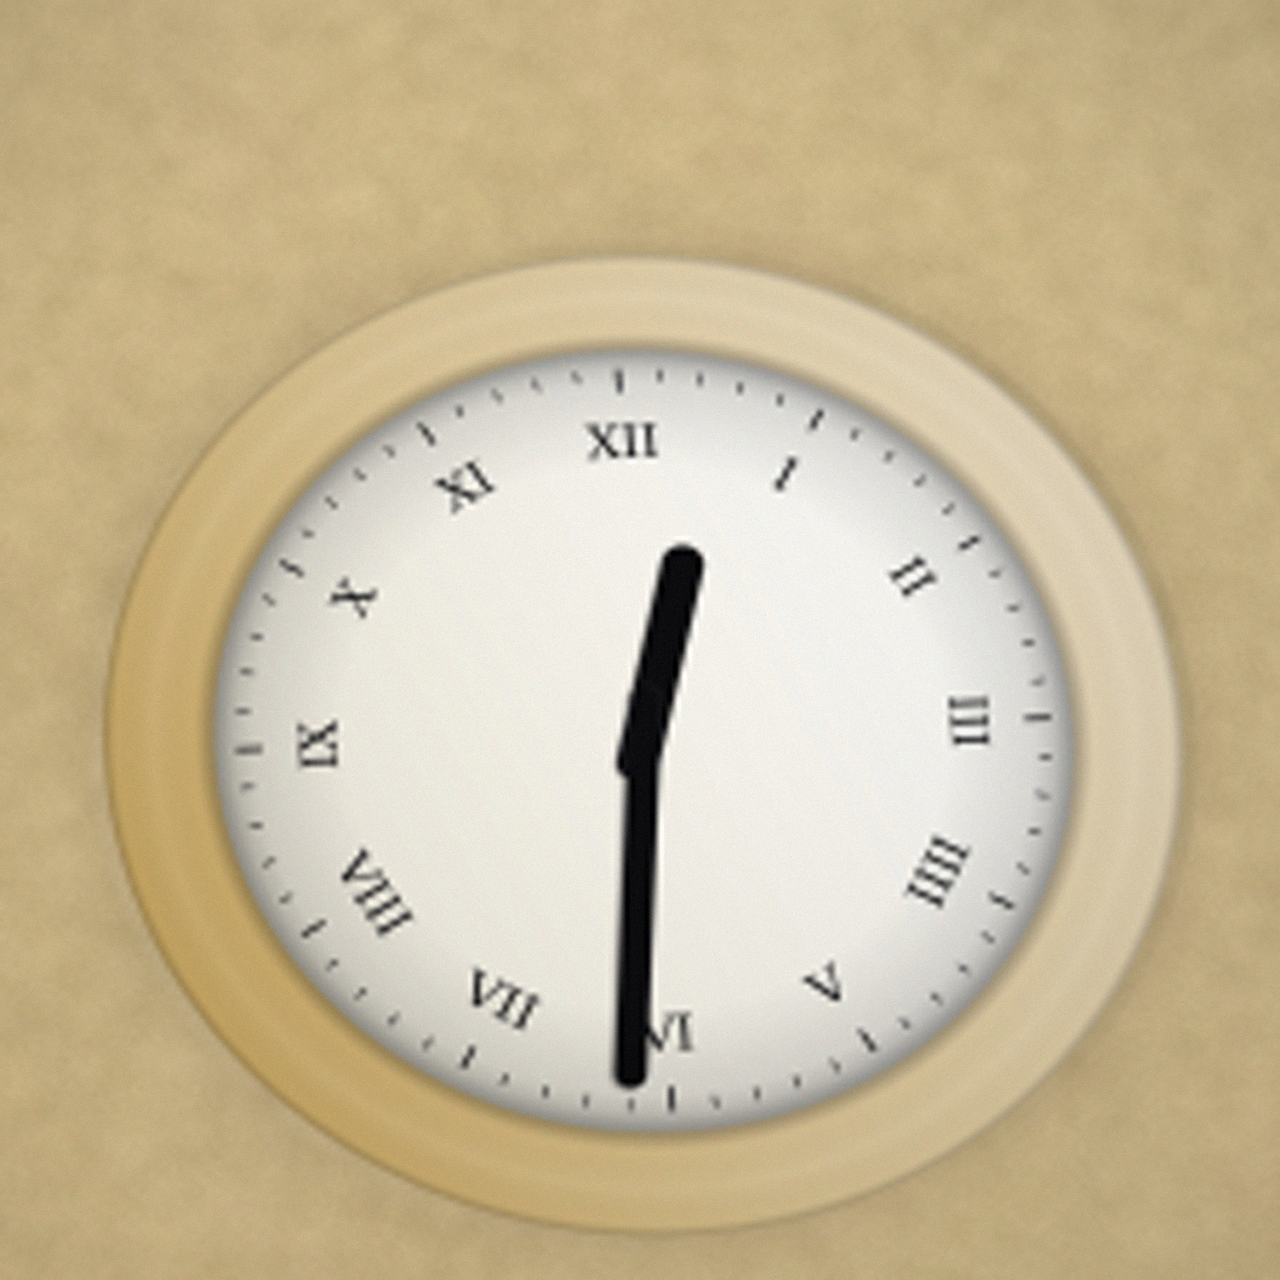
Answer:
h=12 m=31
